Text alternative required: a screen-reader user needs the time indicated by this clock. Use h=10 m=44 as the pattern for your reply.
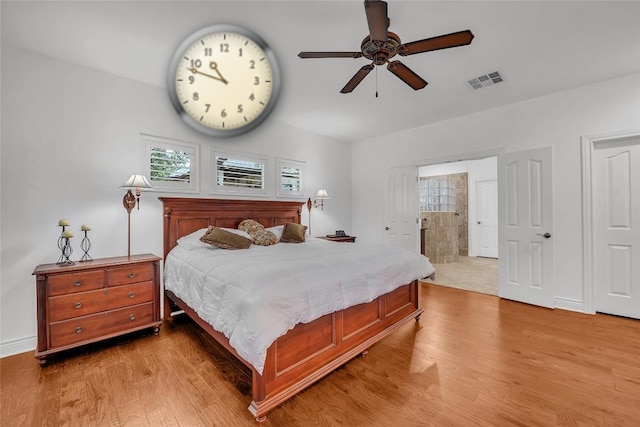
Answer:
h=10 m=48
